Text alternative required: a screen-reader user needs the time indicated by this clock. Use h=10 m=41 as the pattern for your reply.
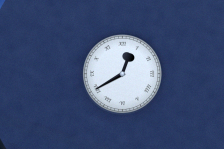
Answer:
h=12 m=40
